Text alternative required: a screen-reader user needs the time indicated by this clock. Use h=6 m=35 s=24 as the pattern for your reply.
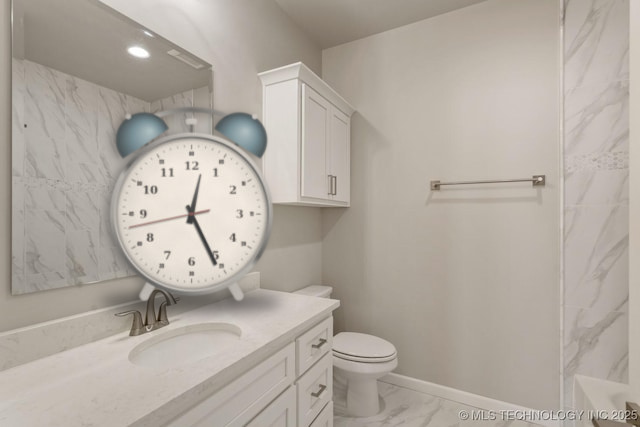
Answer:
h=12 m=25 s=43
